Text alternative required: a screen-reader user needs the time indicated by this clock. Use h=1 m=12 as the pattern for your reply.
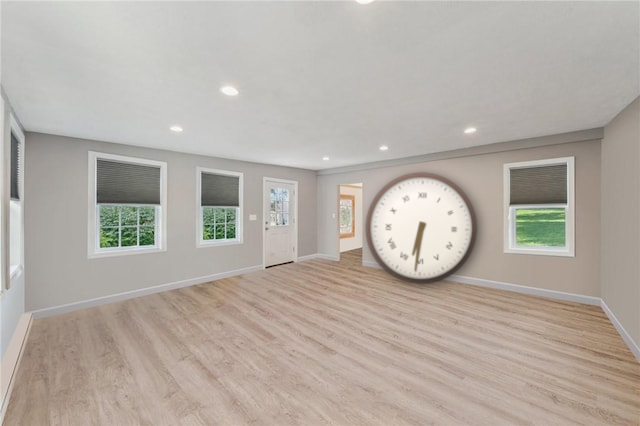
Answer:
h=6 m=31
